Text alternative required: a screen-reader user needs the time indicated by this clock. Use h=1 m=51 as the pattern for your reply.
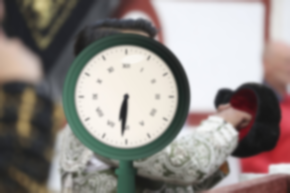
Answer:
h=6 m=31
